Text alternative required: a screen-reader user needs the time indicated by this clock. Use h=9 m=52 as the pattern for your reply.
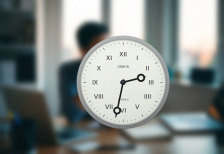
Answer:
h=2 m=32
